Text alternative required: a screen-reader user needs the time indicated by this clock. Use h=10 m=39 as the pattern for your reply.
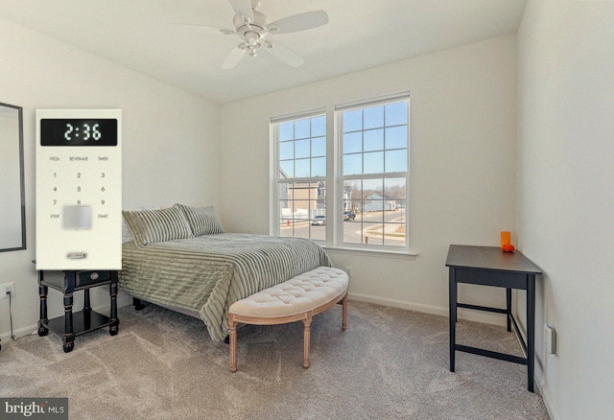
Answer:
h=2 m=36
